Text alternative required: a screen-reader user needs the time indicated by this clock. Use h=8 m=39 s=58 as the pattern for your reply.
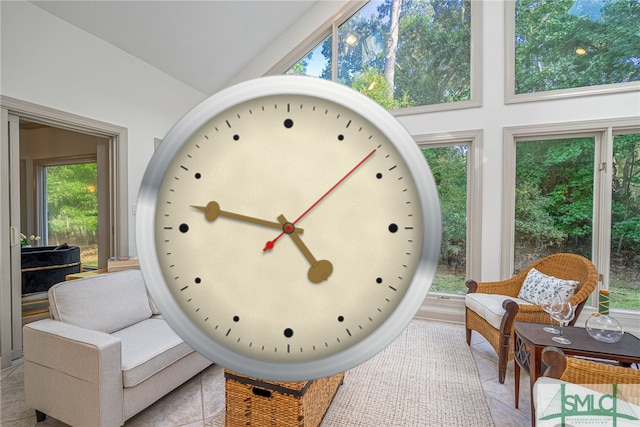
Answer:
h=4 m=47 s=8
